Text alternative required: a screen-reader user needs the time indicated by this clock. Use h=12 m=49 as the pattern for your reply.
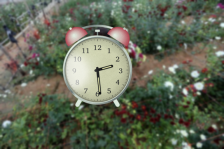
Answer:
h=2 m=29
